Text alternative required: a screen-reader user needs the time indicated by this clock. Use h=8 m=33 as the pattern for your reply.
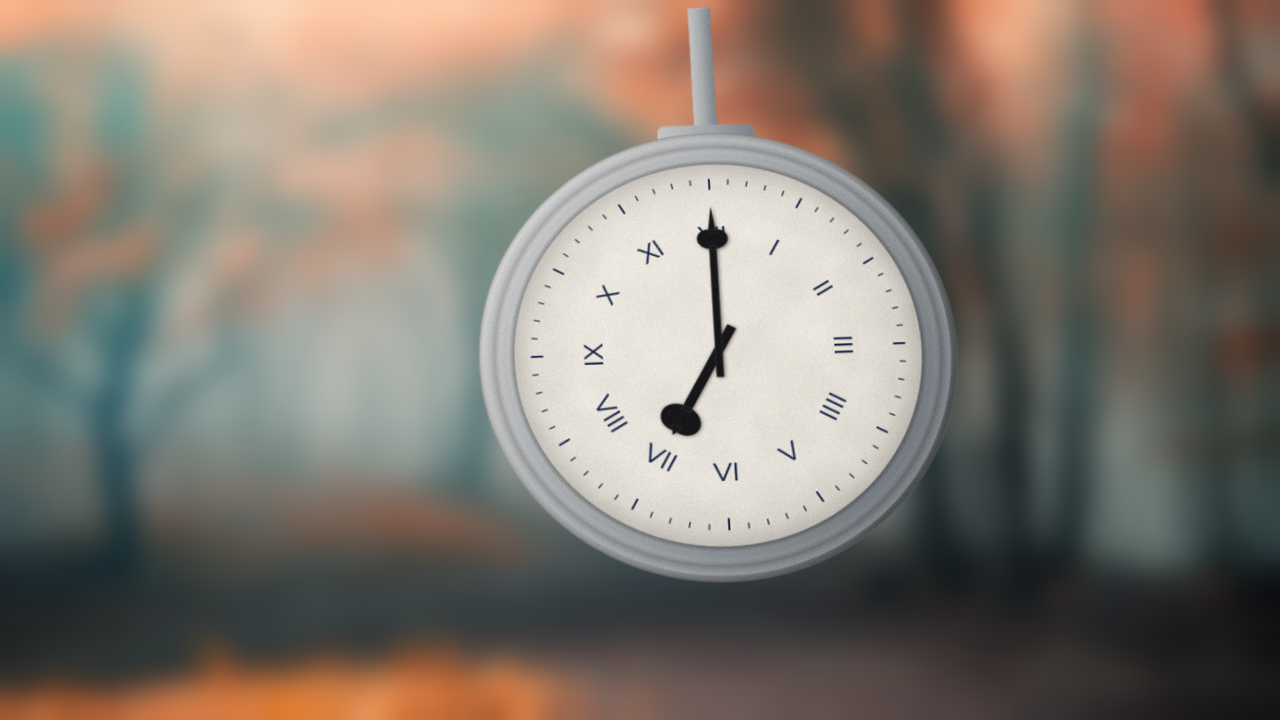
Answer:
h=7 m=0
